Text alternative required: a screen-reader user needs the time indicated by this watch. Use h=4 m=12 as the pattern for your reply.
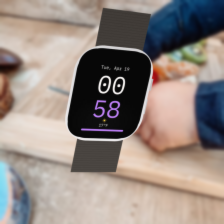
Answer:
h=0 m=58
